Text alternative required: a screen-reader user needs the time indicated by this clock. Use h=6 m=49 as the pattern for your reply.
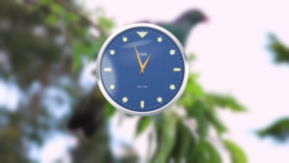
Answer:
h=12 m=57
